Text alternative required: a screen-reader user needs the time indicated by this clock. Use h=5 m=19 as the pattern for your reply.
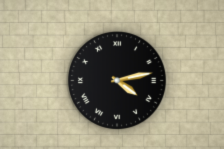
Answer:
h=4 m=13
